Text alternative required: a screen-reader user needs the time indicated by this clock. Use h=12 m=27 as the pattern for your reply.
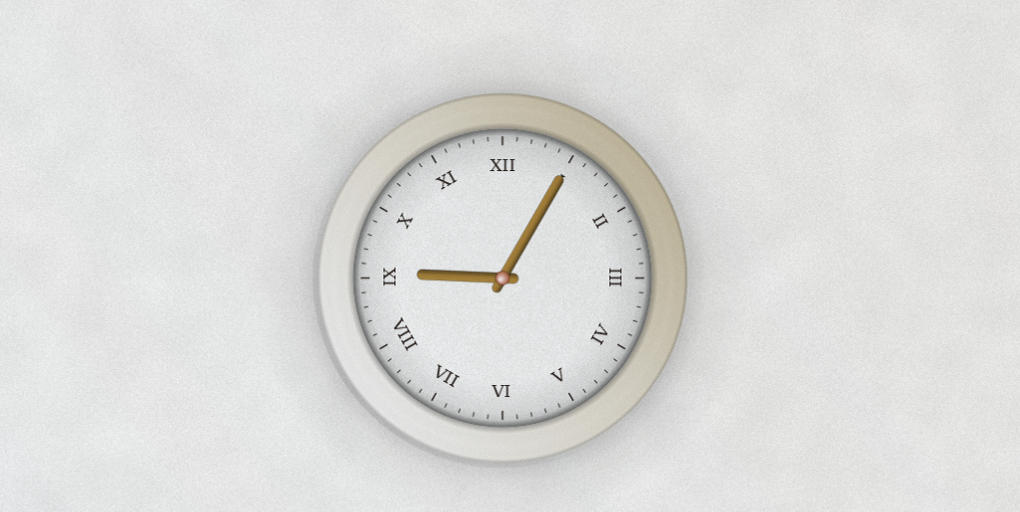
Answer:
h=9 m=5
